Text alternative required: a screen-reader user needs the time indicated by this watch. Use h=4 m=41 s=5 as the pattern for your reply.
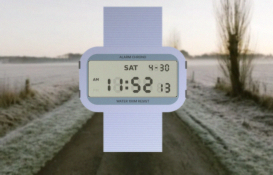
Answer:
h=11 m=52 s=13
